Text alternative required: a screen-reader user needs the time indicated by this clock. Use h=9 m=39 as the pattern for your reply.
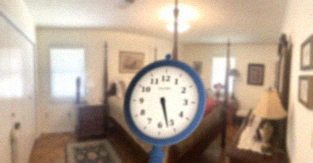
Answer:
h=5 m=27
